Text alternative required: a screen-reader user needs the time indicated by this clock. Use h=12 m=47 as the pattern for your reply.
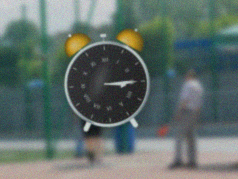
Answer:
h=3 m=15
